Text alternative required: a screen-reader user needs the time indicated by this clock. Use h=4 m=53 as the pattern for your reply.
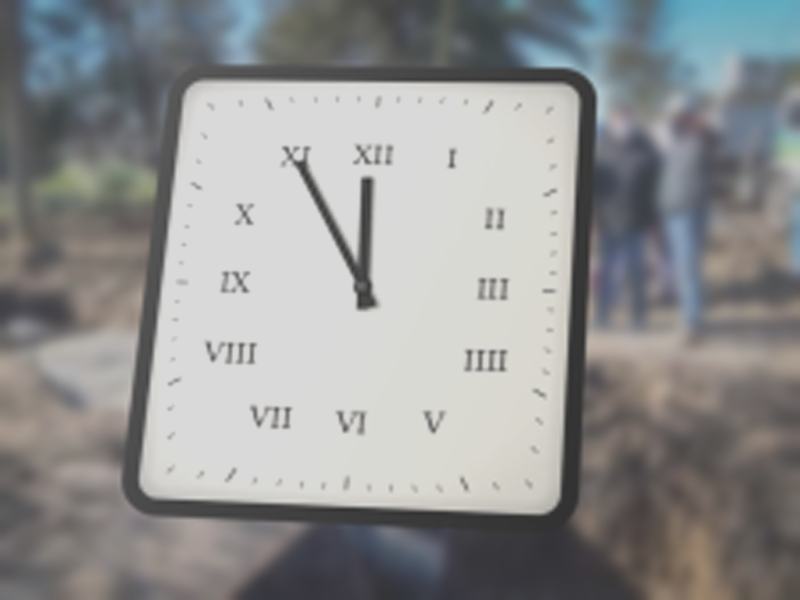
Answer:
h=11 m=55
